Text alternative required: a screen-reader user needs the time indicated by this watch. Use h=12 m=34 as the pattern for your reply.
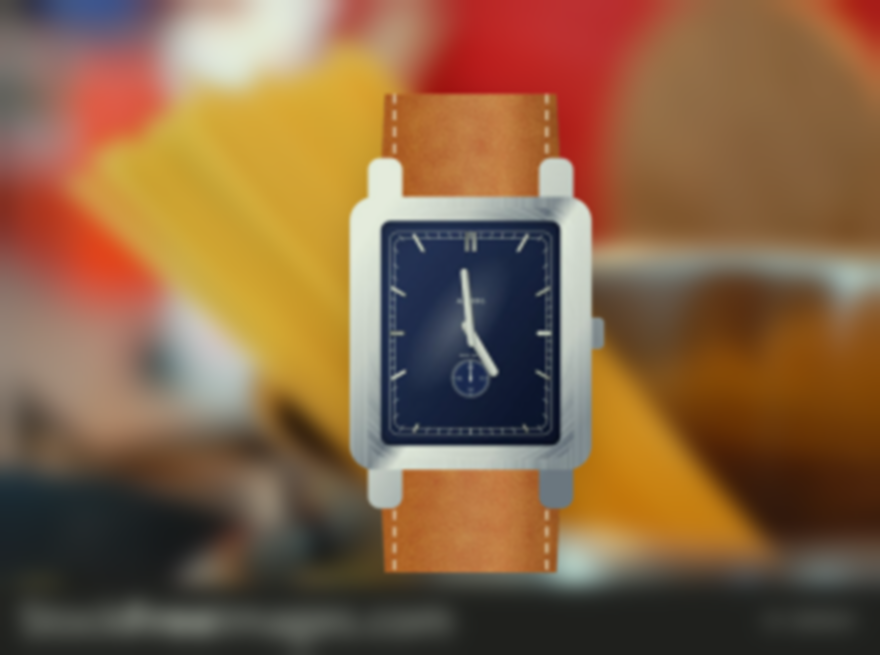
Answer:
h=4 m=59
